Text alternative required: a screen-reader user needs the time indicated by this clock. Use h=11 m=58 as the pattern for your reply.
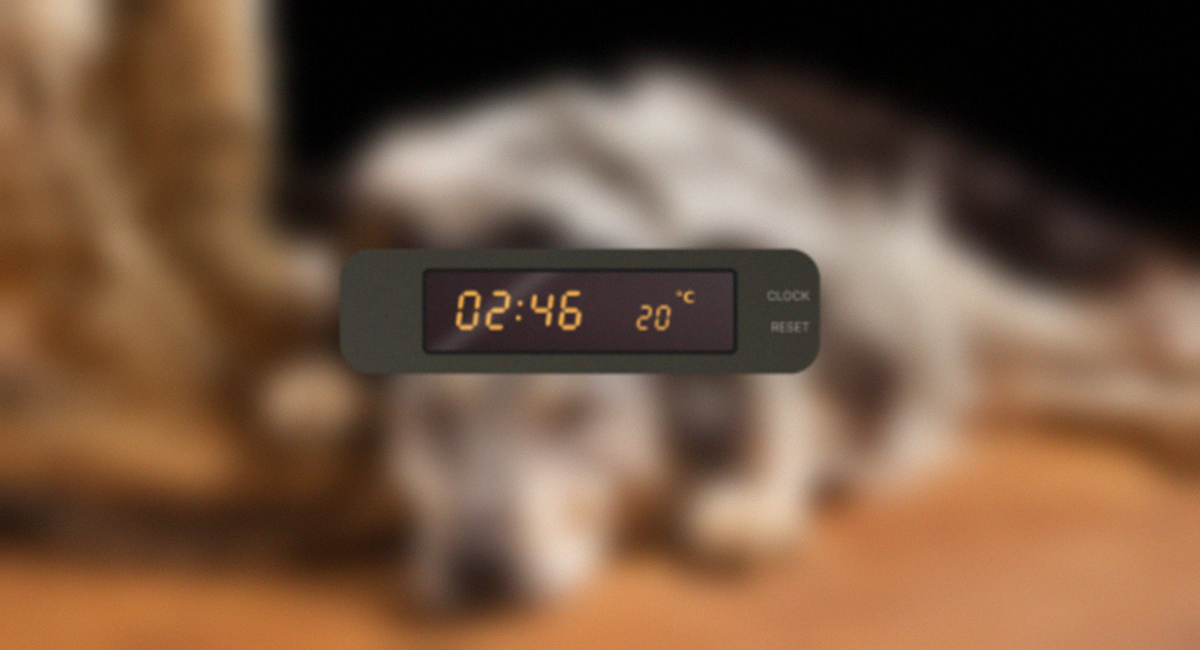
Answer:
h=2 m=46
